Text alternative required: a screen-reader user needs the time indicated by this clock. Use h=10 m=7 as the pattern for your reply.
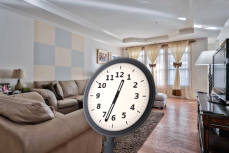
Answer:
h=12 m=33
